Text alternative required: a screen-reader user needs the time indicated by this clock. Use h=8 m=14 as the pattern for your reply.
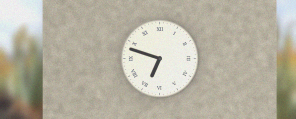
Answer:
h=6 m=48
